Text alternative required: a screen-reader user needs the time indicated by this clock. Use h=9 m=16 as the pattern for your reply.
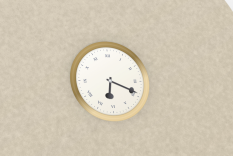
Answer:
h=6 m=19
